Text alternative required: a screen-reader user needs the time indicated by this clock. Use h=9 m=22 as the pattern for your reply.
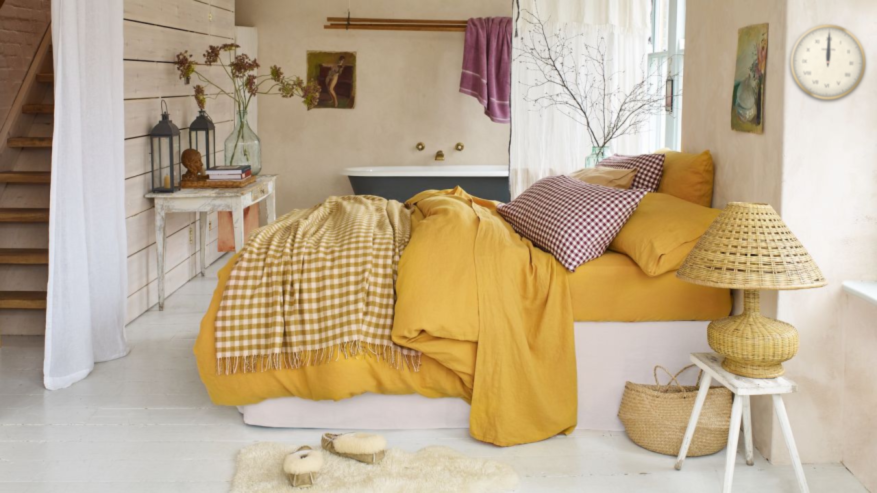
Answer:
h=12 m=0
